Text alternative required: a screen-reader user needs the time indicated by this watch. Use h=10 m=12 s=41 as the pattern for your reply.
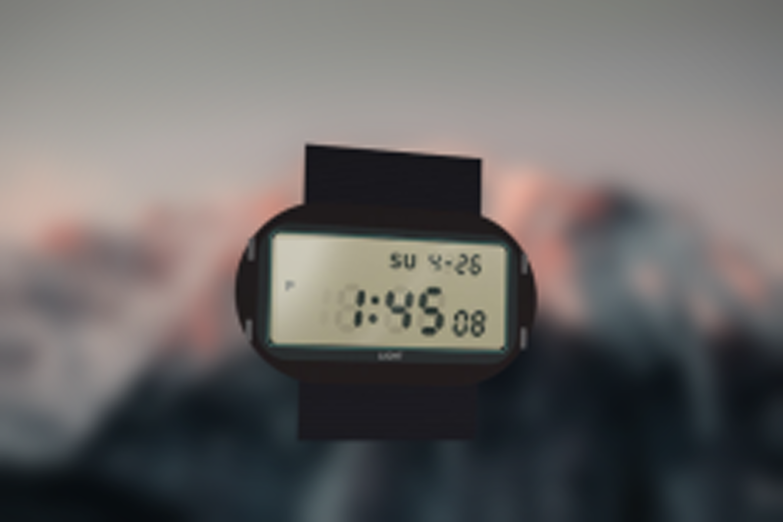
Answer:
h=1 m=45 s=8
